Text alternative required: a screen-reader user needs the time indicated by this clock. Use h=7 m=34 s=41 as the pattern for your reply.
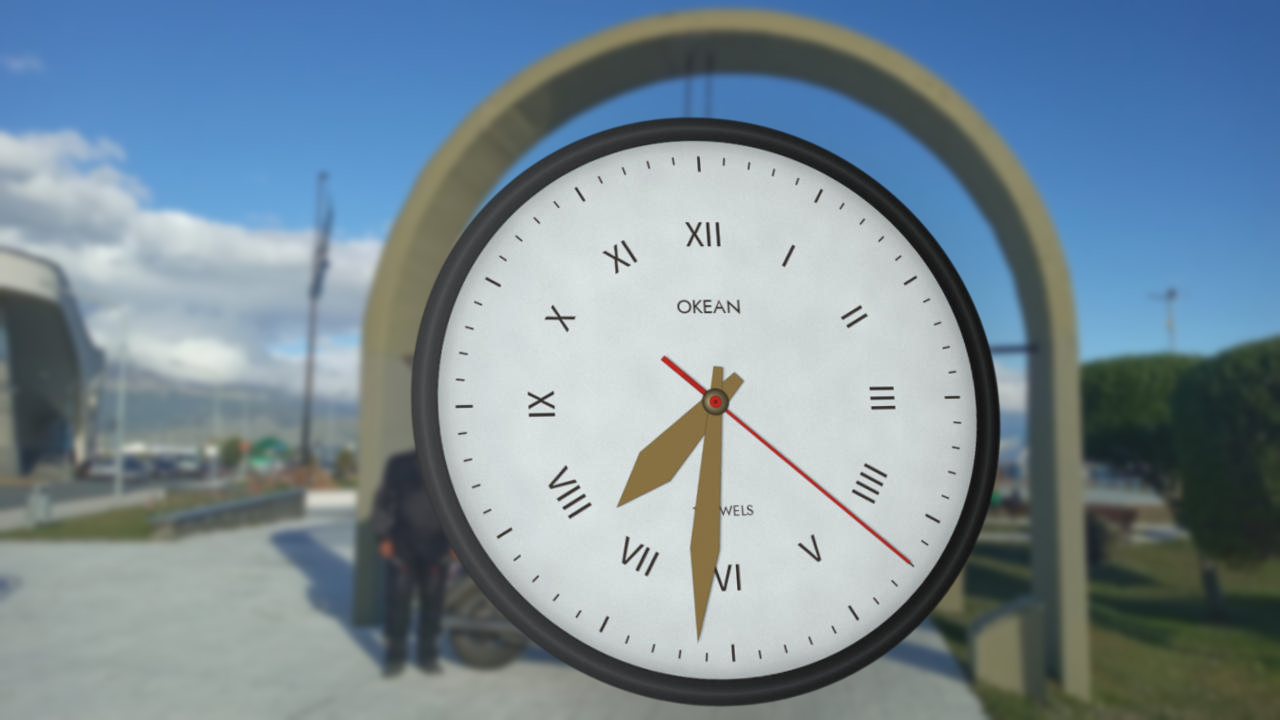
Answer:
h=7 m=31 s=22
